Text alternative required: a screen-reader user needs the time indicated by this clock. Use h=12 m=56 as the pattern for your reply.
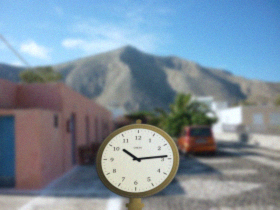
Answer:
h=10 m=14
